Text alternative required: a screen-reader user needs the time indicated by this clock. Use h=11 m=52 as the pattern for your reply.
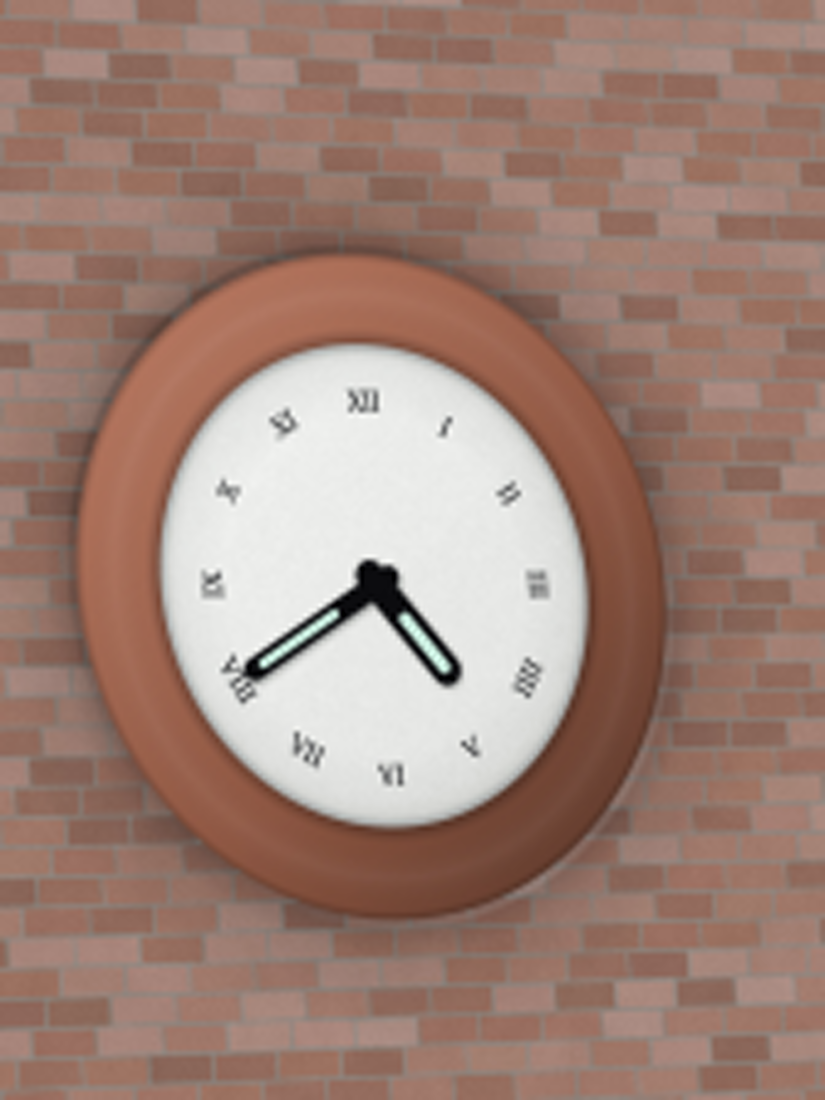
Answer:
h=4 m=40
